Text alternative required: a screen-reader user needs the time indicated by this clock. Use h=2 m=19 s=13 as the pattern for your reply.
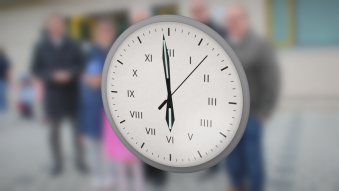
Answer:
h=5 m=59 s=7
